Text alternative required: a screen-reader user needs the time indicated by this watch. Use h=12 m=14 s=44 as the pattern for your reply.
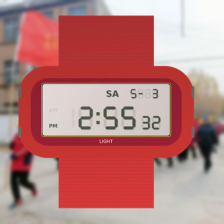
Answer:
h=2 m=55 s=32
